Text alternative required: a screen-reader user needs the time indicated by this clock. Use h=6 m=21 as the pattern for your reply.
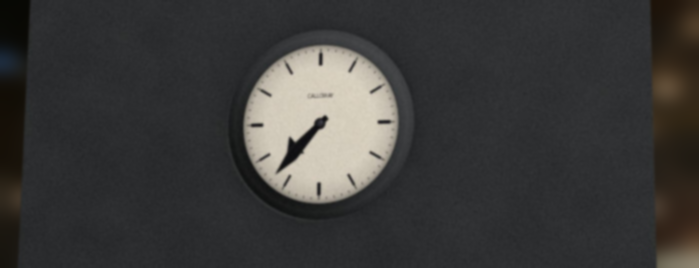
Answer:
h=7 m=37
